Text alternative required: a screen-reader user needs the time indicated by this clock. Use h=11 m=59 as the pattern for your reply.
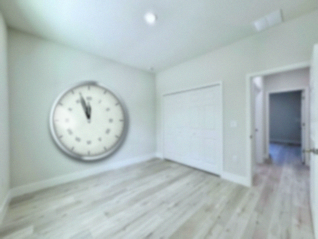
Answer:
h=11 m=57
